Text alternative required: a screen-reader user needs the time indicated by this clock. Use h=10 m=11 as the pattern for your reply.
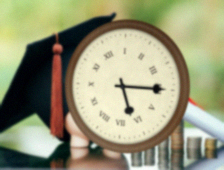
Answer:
h=6 m=20
